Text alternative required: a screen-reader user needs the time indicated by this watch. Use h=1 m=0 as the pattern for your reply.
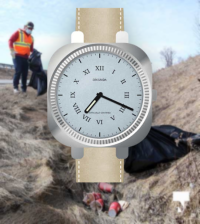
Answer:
h=7 m=19
